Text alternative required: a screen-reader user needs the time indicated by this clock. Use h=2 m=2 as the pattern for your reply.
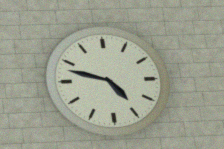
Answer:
h=4 m=48
